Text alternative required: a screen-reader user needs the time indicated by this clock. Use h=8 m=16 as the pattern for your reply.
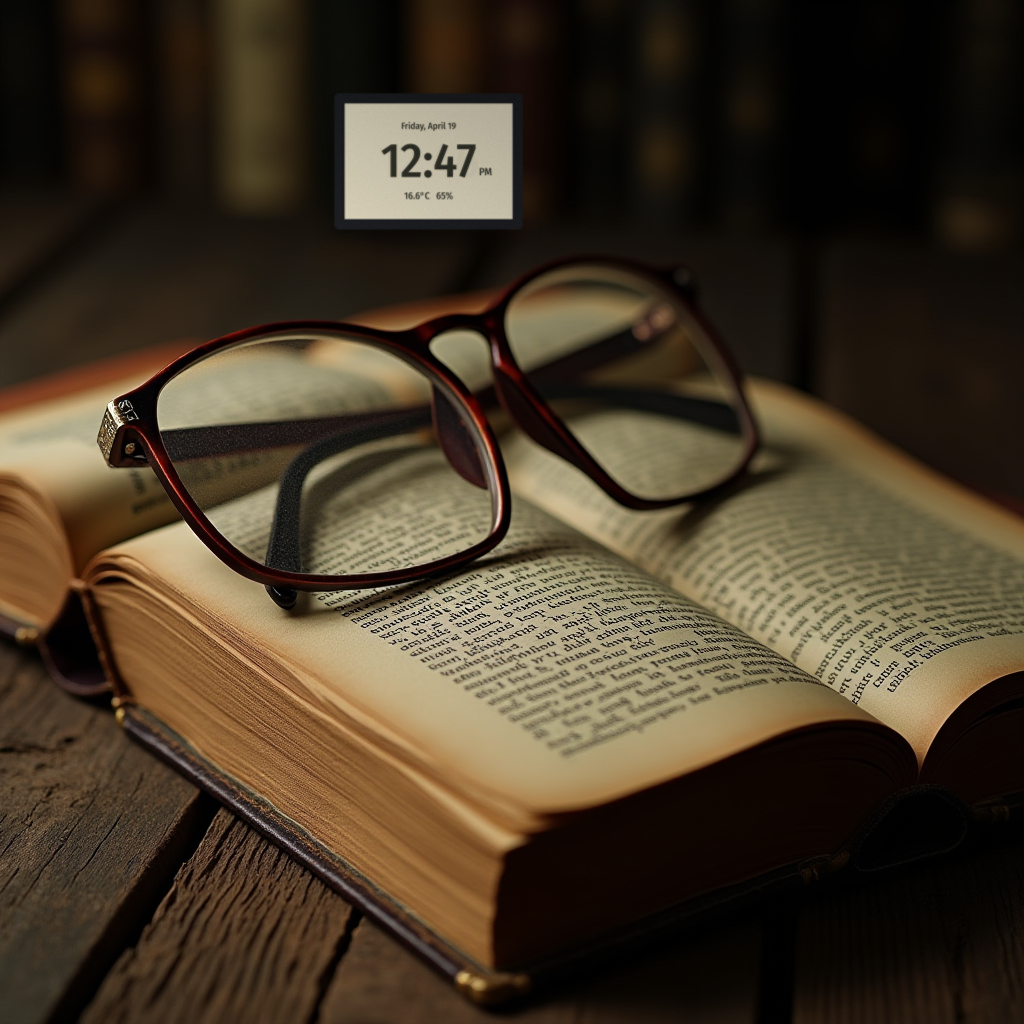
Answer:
h=12 m=47
